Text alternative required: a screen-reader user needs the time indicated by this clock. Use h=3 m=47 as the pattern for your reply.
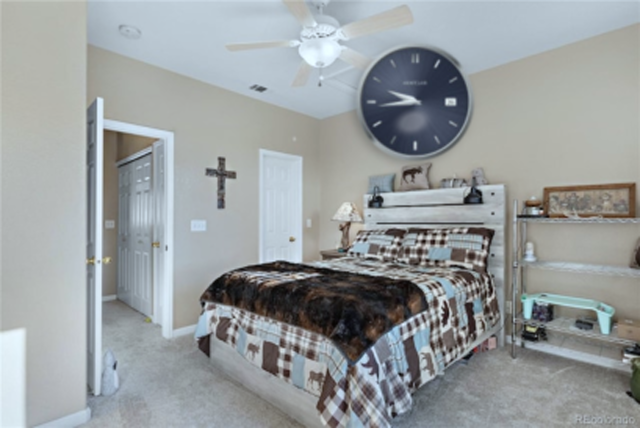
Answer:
h=9 m=44
